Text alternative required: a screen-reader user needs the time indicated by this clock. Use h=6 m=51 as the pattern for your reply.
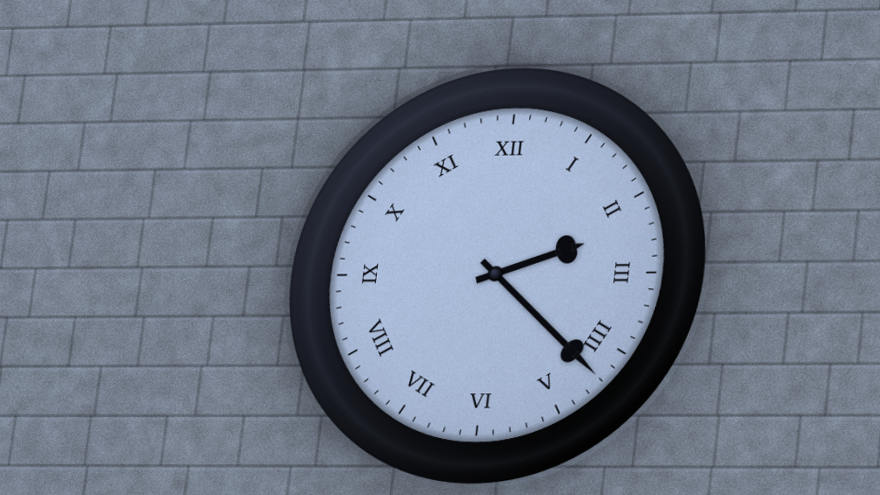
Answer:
h=2 m=22
